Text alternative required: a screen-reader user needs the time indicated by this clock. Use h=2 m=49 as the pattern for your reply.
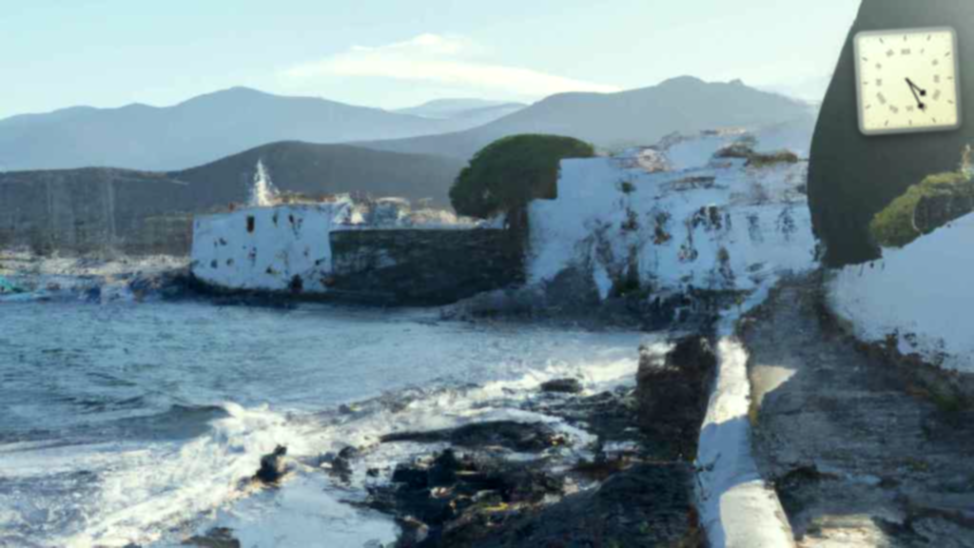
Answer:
h=4 m=26
